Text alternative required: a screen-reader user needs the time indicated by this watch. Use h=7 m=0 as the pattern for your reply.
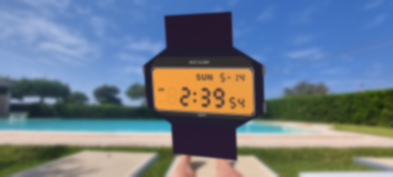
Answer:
h=2 m=39
